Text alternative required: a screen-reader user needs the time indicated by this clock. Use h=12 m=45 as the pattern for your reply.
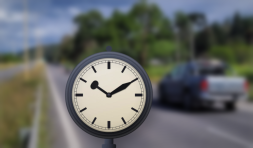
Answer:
h=10 m=10
